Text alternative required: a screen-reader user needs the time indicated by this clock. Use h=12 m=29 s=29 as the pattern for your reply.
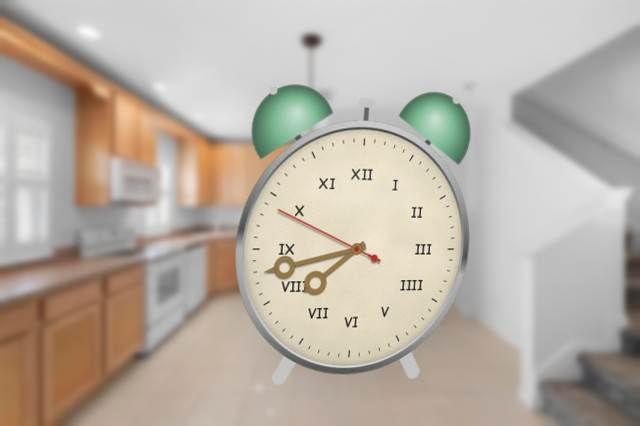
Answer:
h=7 m=42 s=49
